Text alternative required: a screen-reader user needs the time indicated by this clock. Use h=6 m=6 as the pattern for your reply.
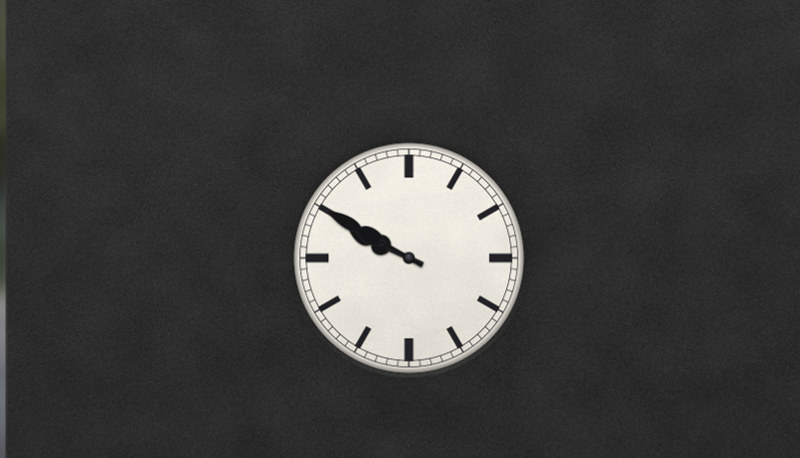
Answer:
h=9 m=50
